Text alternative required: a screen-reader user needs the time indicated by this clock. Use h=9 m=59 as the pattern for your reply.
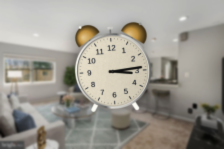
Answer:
h=3 m=14
